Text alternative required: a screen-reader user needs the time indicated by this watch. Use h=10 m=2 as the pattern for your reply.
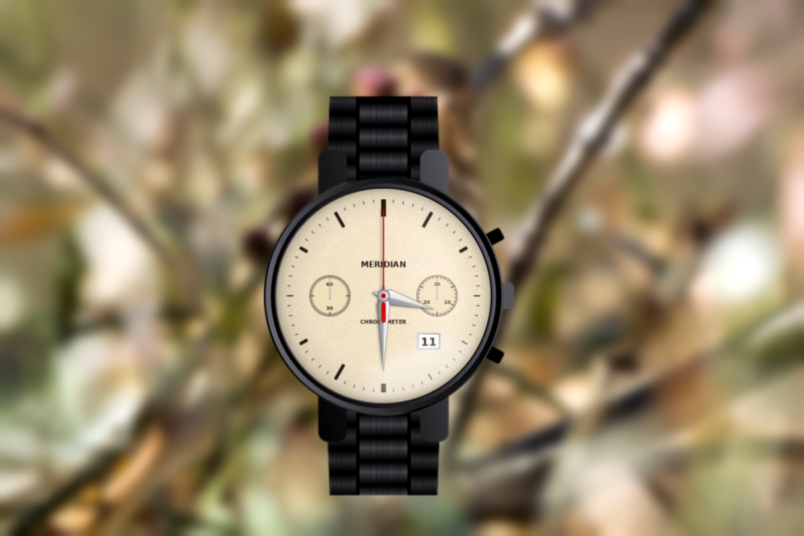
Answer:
h=3 m=30
